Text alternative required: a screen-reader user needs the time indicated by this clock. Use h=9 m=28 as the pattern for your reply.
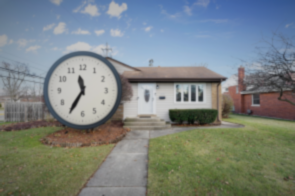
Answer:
h=11 m=35
